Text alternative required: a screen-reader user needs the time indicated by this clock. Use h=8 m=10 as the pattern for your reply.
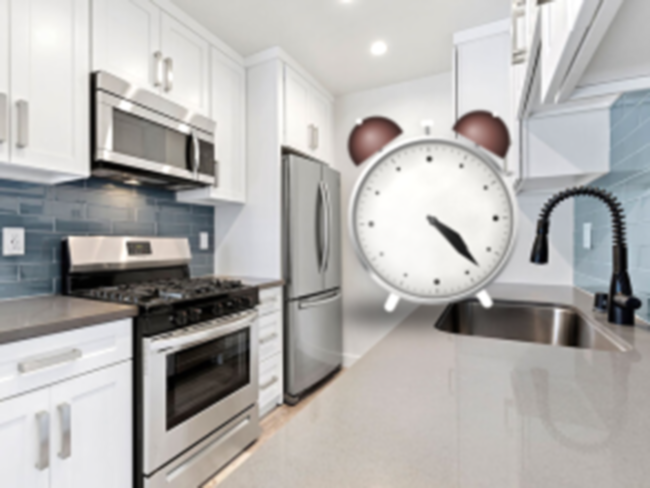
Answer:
h=4 m=23
